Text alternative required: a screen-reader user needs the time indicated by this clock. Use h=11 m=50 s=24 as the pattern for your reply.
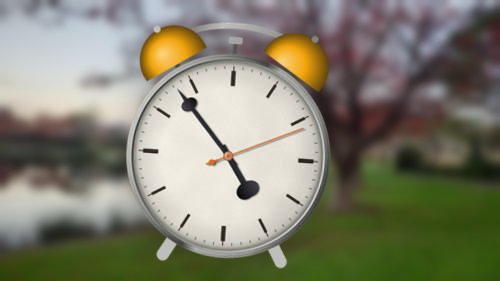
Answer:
h=4 m=53 s=11
